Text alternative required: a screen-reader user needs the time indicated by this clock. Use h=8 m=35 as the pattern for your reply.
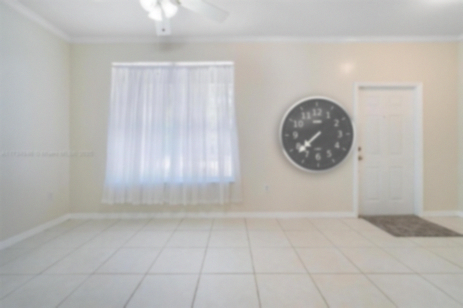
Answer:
h=7 m=38
